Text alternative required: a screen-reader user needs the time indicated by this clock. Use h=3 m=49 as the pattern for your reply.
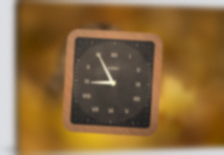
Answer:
h=8 m=55
